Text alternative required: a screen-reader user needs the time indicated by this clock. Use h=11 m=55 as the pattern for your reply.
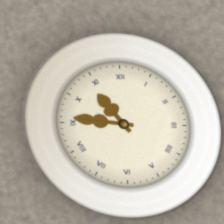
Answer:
h=10 m=46
